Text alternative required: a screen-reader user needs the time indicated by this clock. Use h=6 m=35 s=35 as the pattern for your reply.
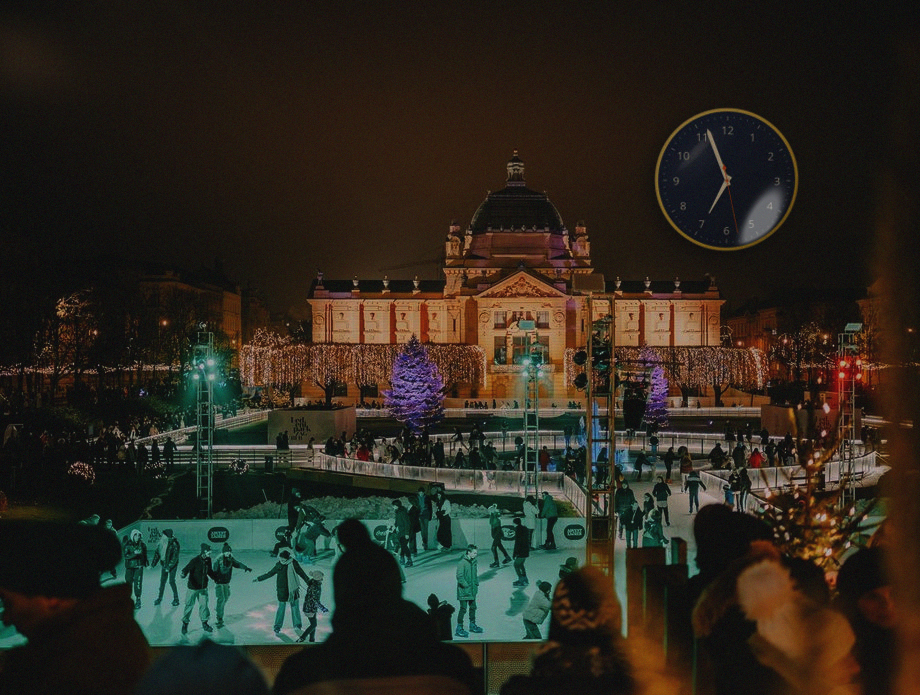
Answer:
h=6 m=56 s=28
